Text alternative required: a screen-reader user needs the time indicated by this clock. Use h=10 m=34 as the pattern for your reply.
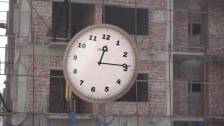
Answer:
h=12 m=14
